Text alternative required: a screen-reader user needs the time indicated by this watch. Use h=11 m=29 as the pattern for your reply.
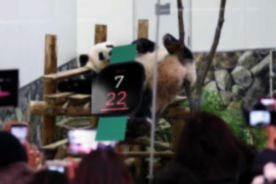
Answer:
h=7 m=22
